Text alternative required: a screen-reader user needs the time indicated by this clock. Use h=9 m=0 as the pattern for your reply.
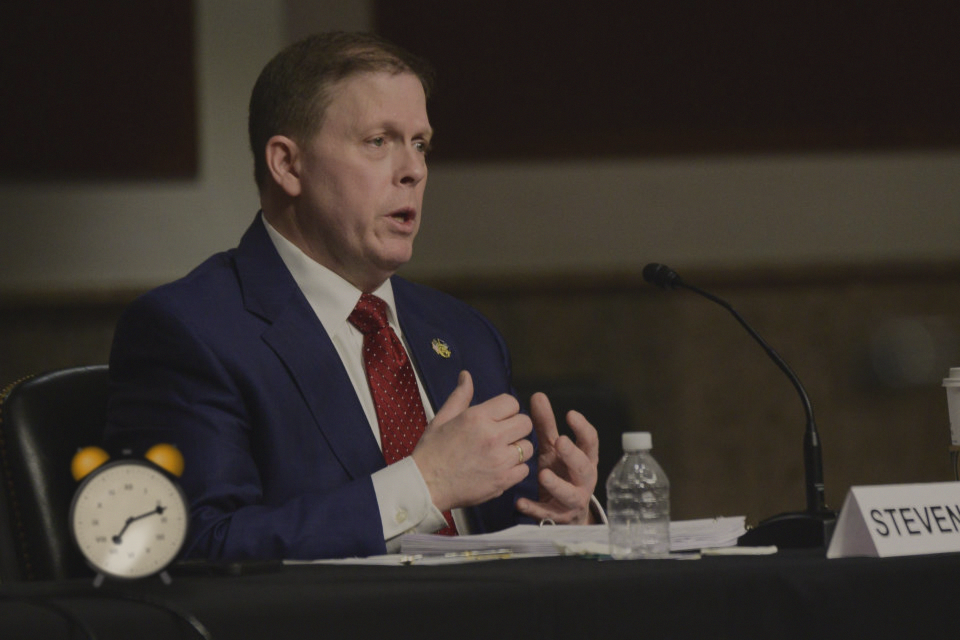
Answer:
h=7 m=12
